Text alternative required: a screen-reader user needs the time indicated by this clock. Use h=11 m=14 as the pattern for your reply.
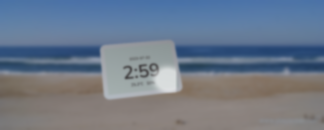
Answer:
h=2 m=59
